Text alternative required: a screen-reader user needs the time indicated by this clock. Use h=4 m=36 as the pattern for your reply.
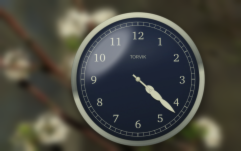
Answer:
h=4 m=22
